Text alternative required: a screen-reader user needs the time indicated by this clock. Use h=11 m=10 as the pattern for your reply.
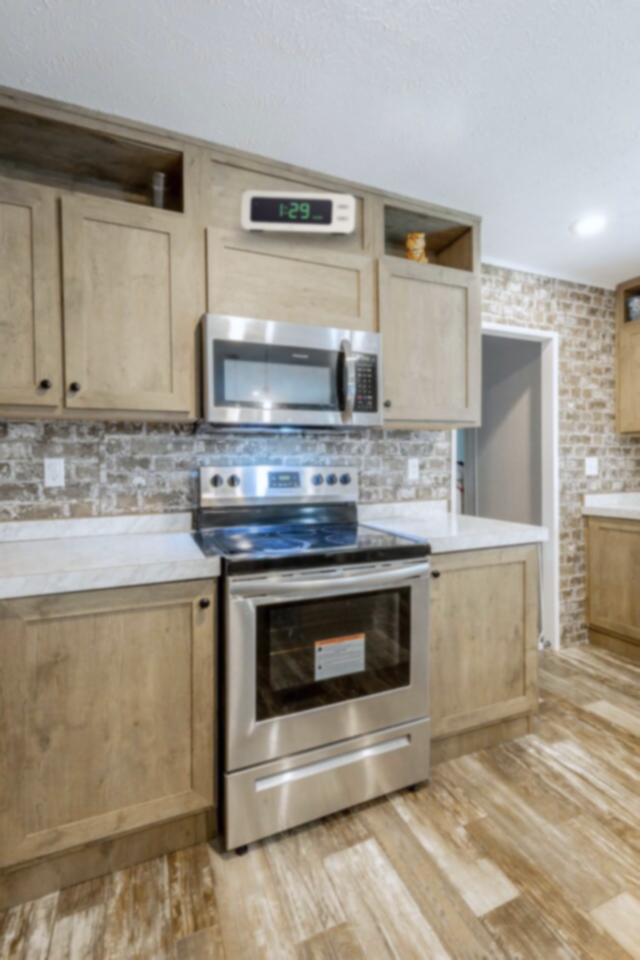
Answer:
h=1 m=29
